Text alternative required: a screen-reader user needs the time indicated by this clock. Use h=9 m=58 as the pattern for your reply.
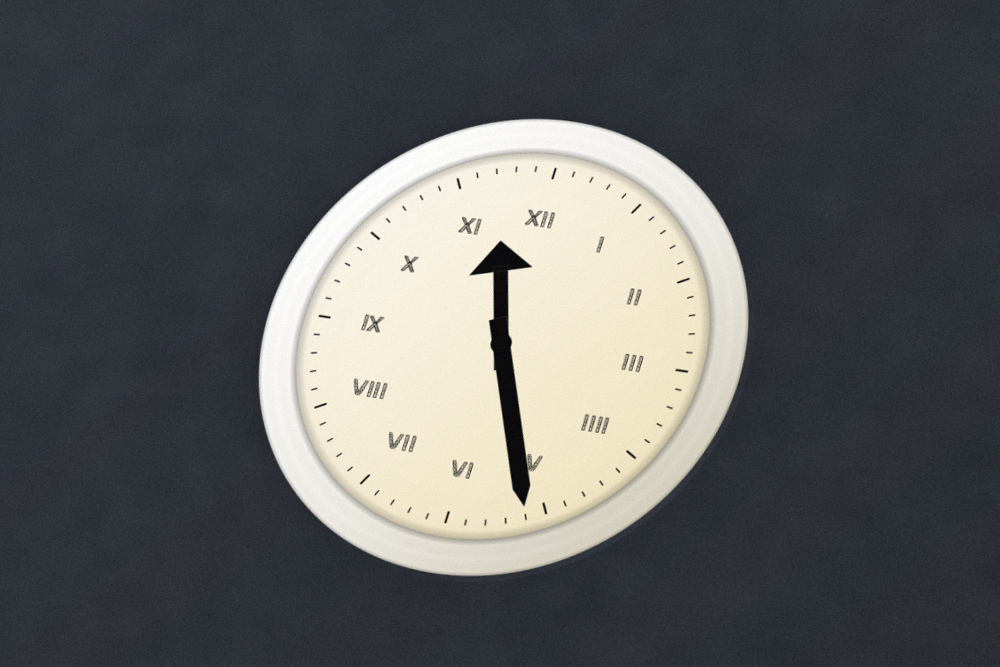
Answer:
h=11 m=26
